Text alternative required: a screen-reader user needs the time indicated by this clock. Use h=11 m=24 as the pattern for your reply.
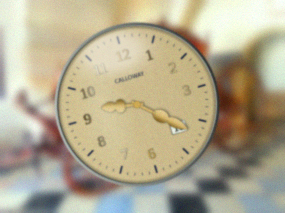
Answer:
h=9 m=22
